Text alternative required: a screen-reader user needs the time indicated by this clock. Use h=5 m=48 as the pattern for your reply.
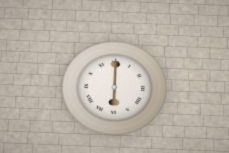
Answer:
h=6 m=0
